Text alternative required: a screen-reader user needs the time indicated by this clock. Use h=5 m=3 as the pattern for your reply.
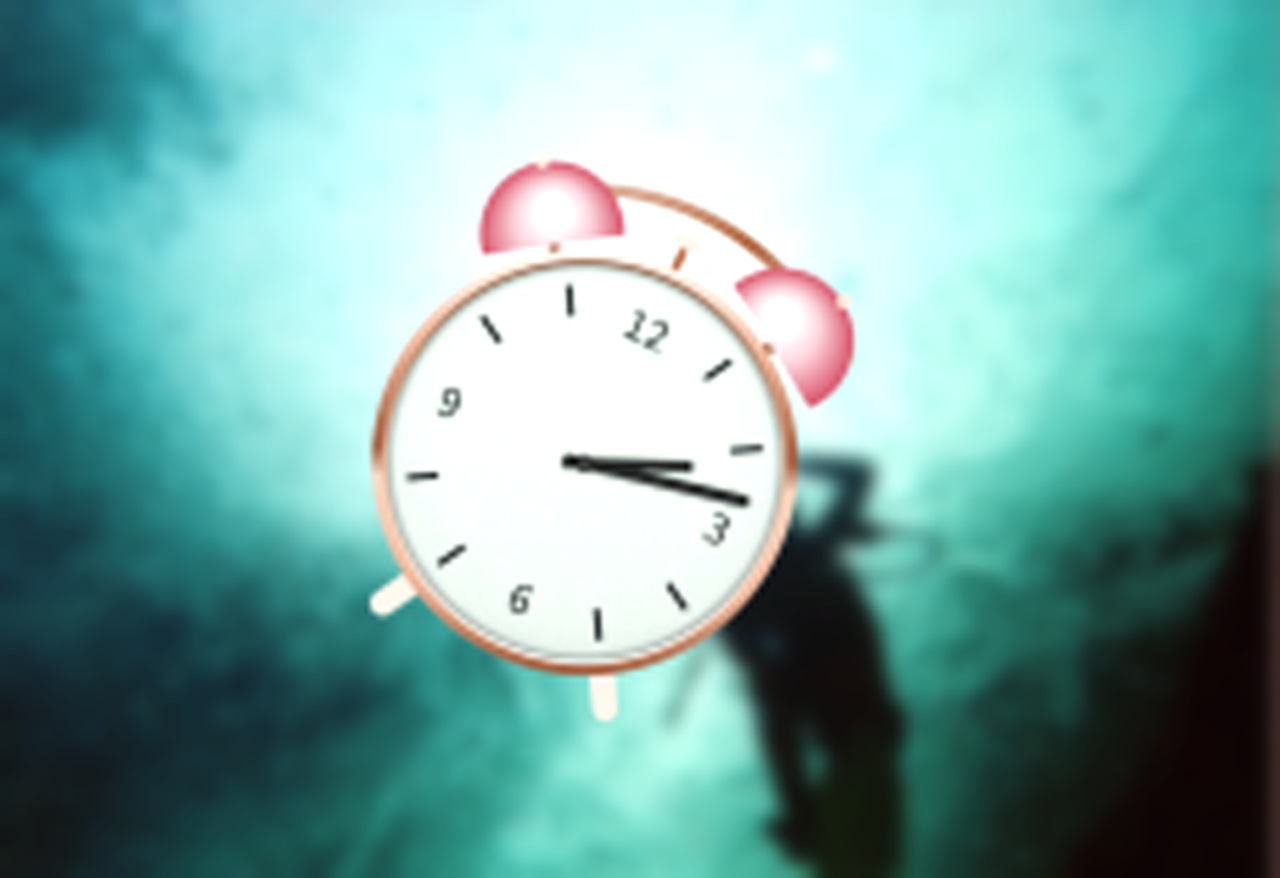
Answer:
h=2 m=13
